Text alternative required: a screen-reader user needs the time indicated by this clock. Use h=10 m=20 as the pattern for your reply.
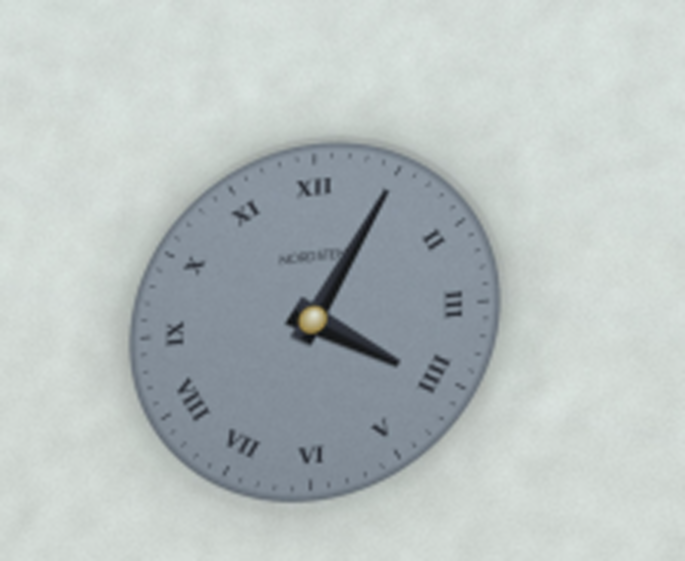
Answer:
h=4 m=5
